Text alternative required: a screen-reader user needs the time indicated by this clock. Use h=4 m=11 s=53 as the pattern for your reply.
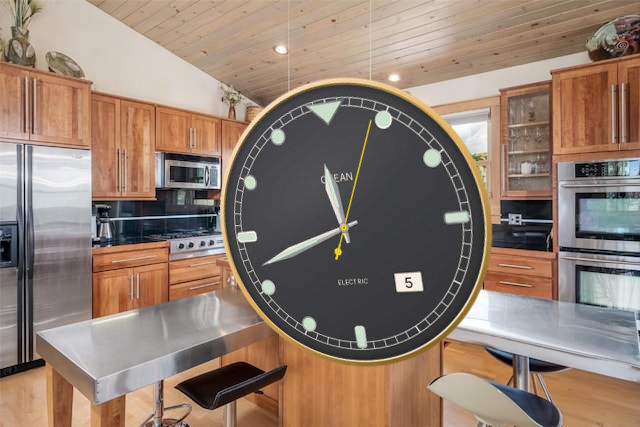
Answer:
h=11 m=42 s=4
